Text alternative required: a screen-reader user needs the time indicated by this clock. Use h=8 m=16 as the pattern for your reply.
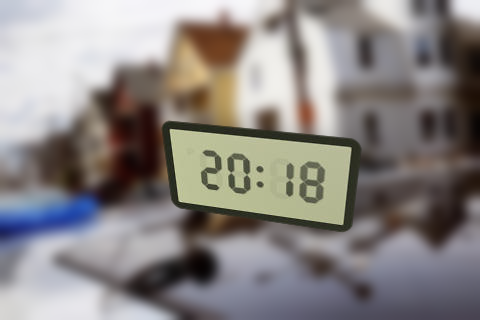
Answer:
h=20 m=18
